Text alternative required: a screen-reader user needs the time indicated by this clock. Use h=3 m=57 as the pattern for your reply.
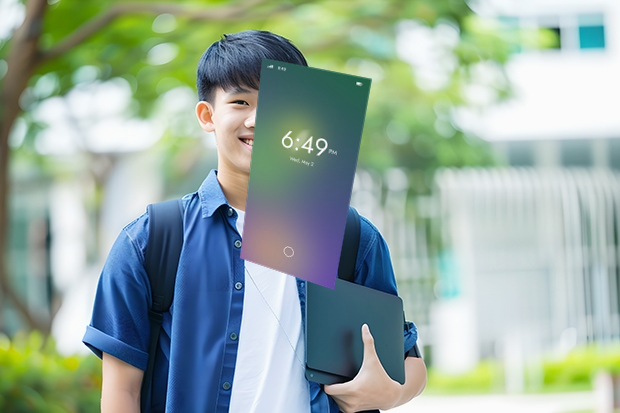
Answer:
h=6 m=49
